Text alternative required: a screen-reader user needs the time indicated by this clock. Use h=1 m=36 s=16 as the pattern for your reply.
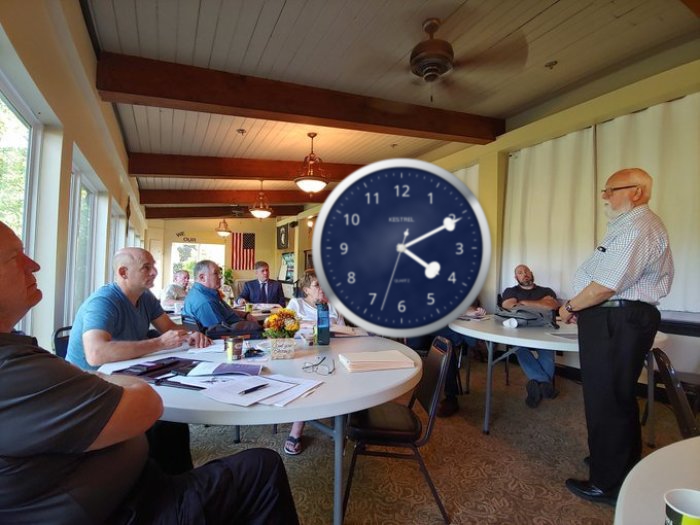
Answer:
h=4 m=10 s=33
